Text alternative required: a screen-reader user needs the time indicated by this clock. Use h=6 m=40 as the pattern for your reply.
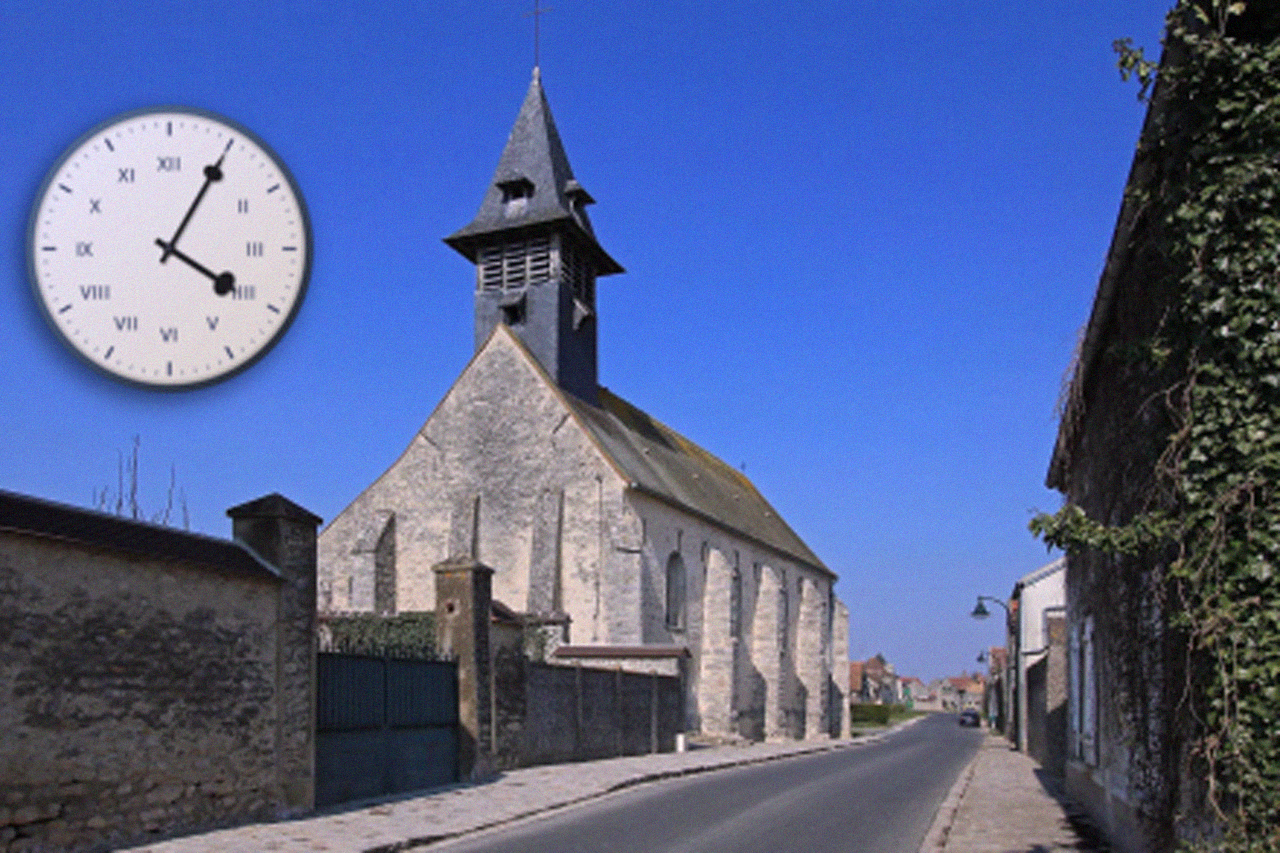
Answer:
h=4 m=5
